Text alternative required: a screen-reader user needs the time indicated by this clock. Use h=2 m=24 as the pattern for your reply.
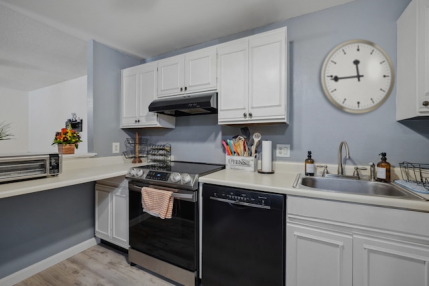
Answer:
h=11 m=44
